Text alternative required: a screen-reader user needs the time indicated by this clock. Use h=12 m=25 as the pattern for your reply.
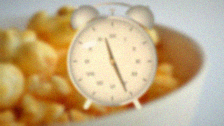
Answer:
h=11 m=26
